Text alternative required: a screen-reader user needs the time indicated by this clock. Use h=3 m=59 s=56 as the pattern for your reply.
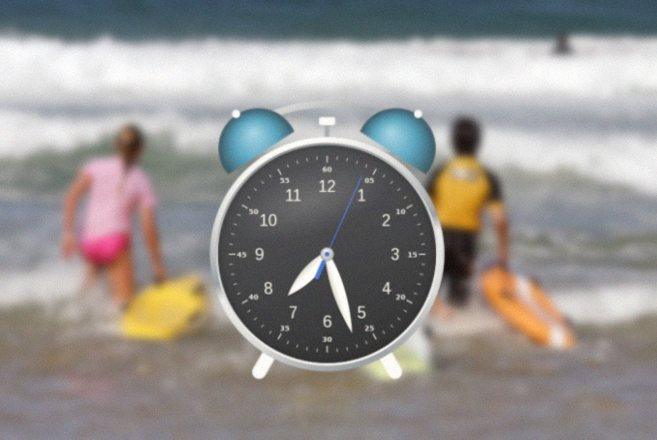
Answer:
h=7 m=27 s=4
